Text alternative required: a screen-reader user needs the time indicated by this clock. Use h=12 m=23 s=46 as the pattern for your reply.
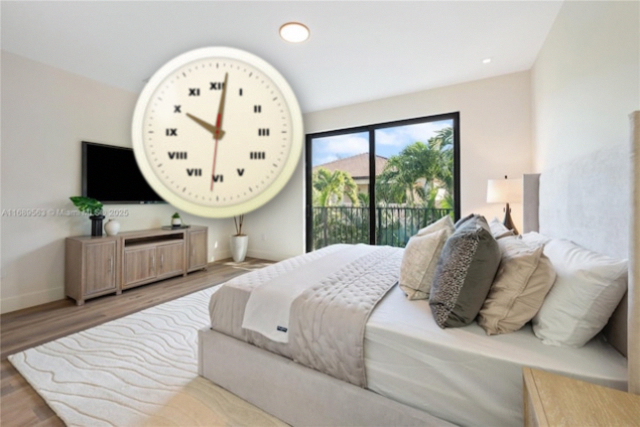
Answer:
h=10 m=1 s=31
